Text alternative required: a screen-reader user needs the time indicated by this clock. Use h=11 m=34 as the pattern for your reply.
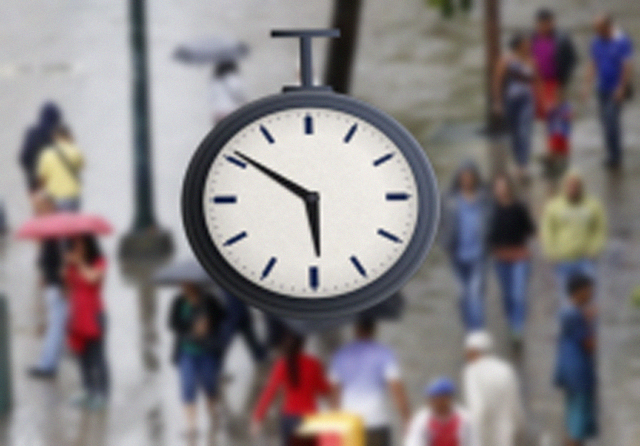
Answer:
h=5 m=51
